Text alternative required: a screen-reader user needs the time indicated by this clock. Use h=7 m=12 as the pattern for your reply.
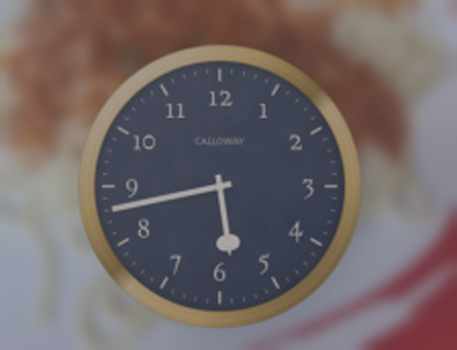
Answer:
h=5 m=43
